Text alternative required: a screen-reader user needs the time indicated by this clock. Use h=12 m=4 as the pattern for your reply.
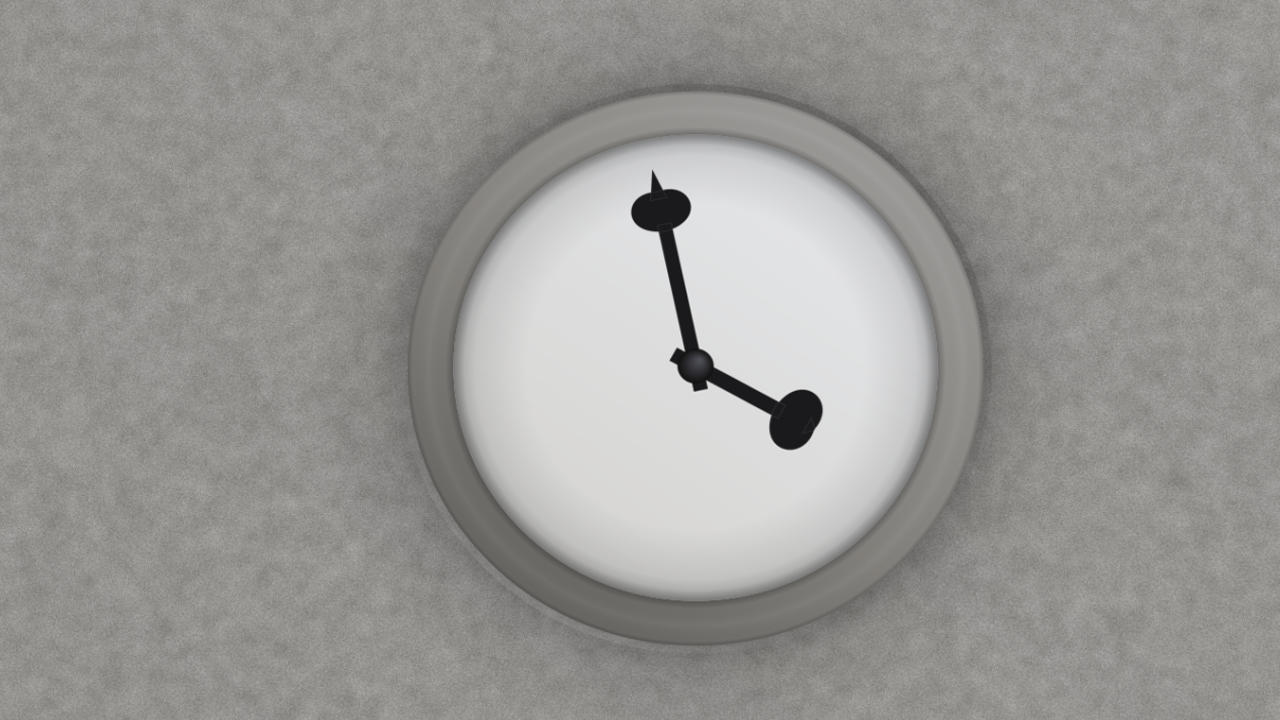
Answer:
h=3 m=58
